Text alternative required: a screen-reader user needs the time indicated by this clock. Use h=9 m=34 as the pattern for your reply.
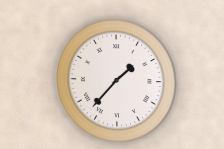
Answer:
h=1 m=37
